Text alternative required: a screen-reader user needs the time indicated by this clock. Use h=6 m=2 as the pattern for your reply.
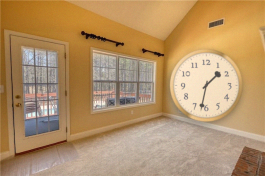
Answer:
h=1 m=32
